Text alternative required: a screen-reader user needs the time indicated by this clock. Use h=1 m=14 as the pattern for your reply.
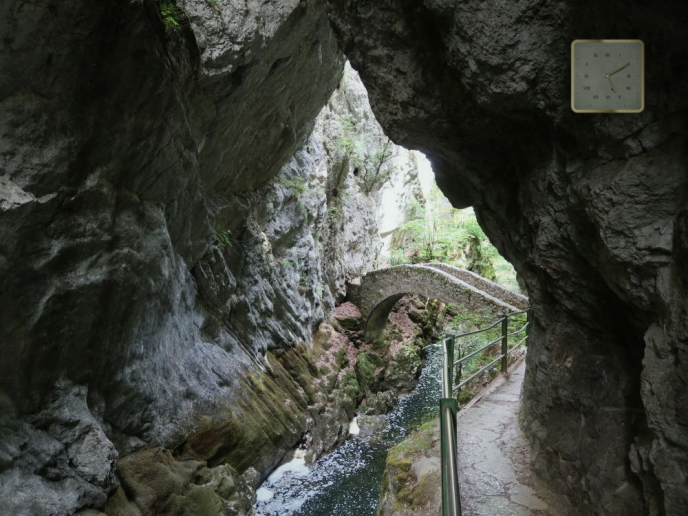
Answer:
h=5 m=10
